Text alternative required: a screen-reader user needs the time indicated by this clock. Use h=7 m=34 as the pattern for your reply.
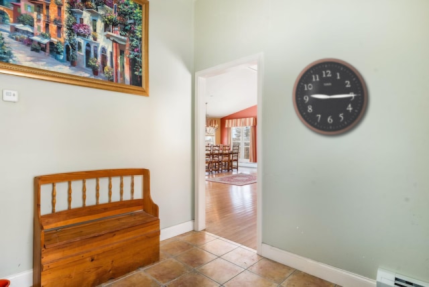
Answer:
h=9 m=15
